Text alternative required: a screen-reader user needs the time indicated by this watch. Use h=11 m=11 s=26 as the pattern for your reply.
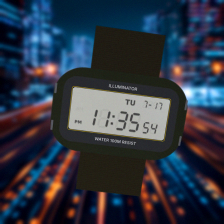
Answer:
h=11 m=35 s=54
